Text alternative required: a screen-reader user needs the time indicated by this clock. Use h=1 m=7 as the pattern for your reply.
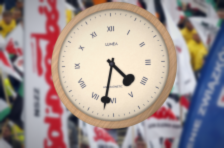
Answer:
h=4 m=32
